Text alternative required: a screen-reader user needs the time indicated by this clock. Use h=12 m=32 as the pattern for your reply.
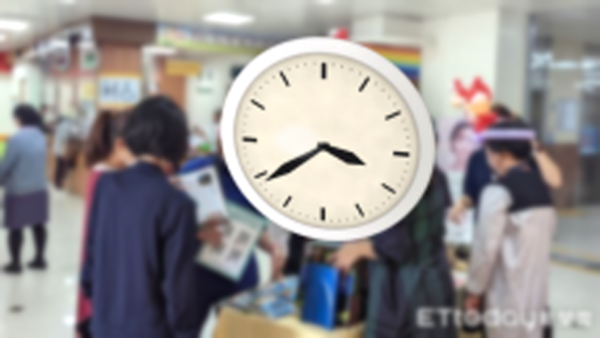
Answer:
h=3 m=39
